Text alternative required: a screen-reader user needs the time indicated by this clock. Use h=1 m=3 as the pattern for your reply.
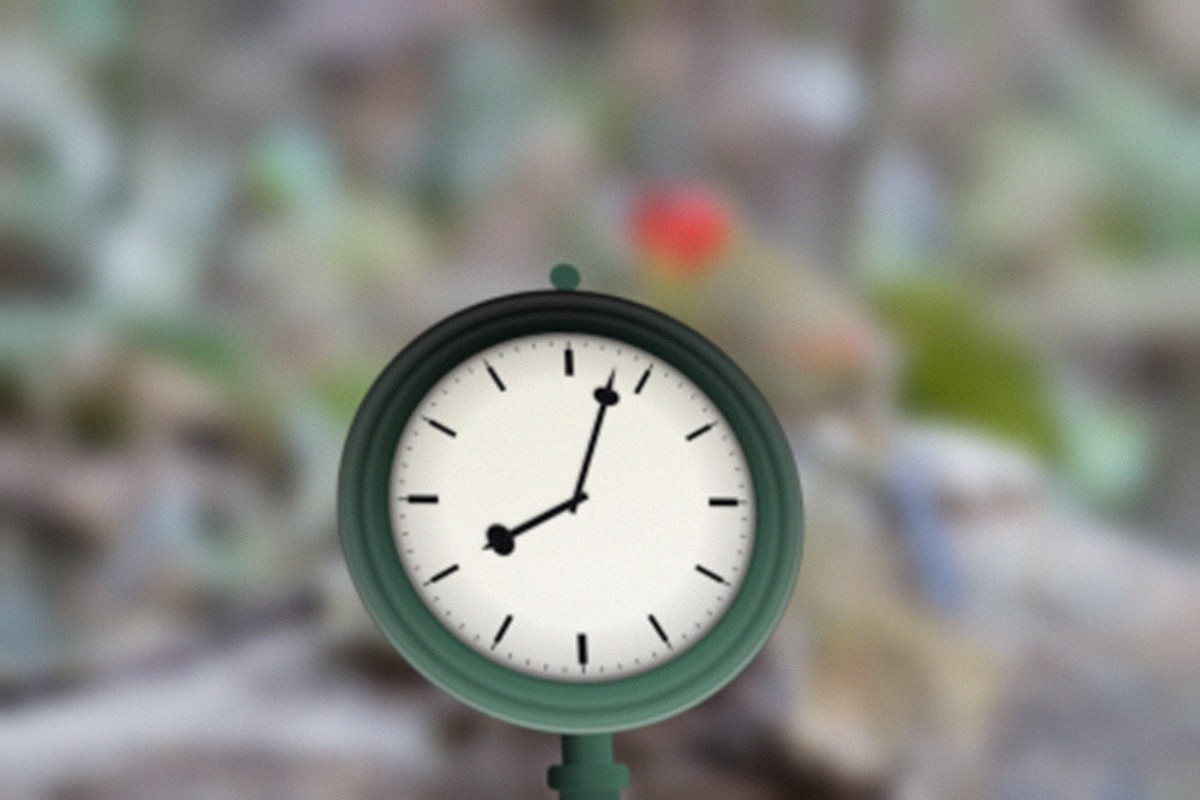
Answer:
h=8 m=3
